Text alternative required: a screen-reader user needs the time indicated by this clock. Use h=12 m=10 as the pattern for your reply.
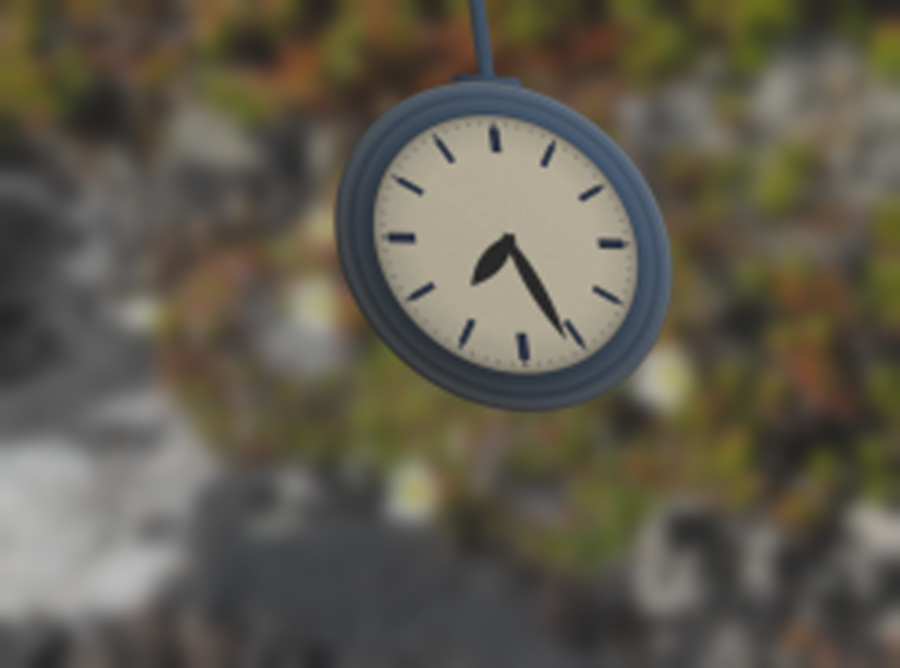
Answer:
h=7 m=26
